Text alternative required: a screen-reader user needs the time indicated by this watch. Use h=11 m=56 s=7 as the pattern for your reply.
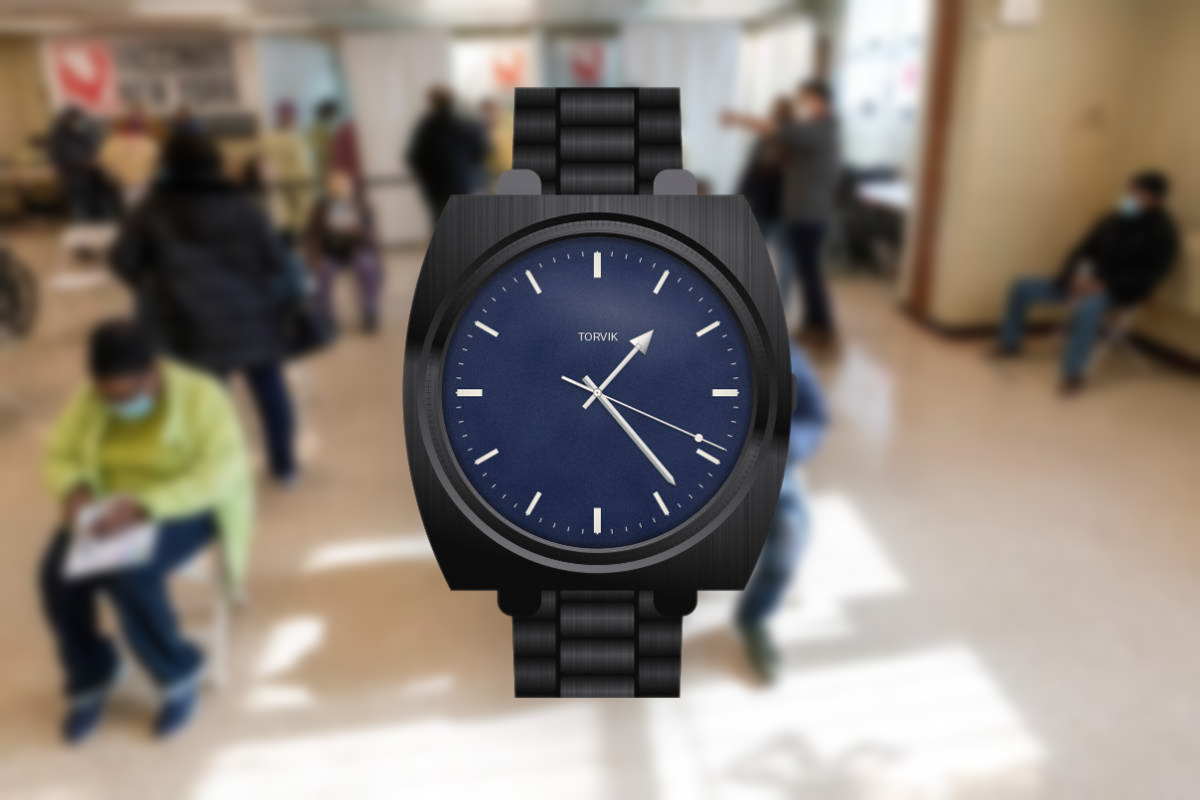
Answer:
h=1 m=23 s=19
